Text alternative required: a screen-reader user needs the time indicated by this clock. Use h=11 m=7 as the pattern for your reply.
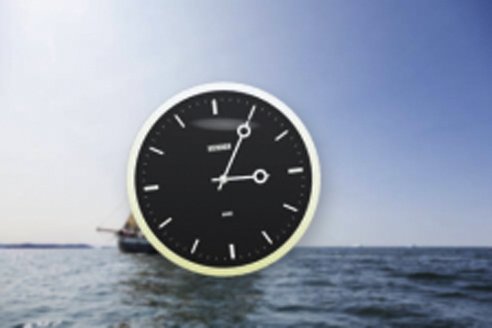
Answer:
h=3 m=5
